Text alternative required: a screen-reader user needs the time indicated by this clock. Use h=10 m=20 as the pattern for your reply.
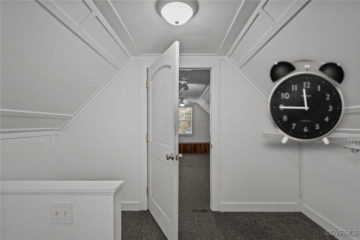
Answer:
h=11 m=45
